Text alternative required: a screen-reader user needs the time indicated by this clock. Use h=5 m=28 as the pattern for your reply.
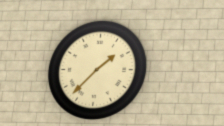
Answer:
h=1 m=37
